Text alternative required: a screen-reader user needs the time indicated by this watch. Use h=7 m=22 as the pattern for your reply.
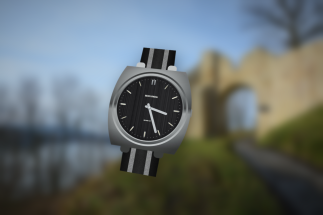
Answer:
h=3 m=26
